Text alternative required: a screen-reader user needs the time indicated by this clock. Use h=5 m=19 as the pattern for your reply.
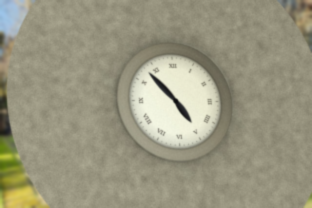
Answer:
h=4 m=53
